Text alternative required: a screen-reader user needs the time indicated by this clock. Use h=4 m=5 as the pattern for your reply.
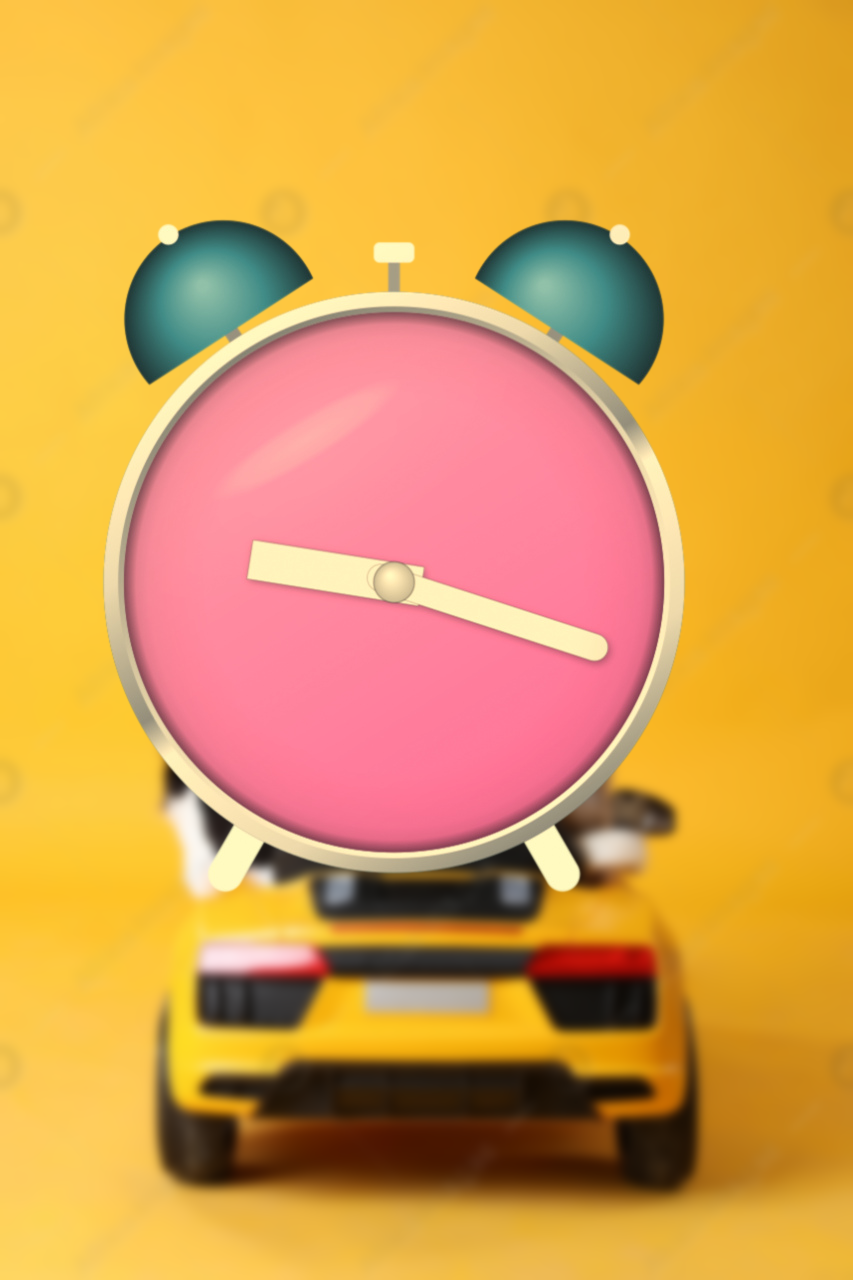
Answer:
h=9 m=18
